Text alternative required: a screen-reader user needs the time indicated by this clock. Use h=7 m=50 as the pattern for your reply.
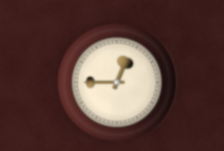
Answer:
h=12 m=45
